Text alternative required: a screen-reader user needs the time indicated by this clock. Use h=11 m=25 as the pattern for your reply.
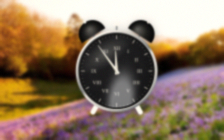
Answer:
h=11 m=54
